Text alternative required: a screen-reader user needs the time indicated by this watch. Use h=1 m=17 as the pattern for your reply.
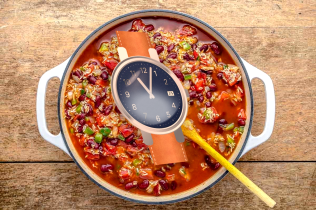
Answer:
h=11 m=3
